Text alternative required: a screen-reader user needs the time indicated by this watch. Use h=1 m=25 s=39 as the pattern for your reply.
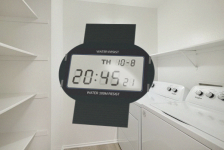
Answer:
h=20 m=45 s=21
